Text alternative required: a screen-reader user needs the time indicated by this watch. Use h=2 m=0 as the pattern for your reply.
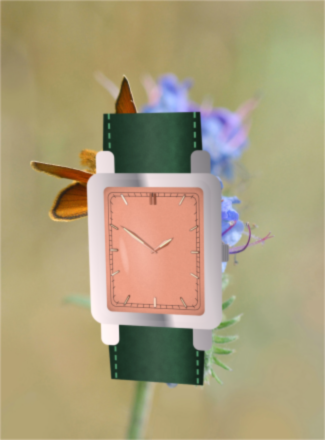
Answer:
h=1 m=51
